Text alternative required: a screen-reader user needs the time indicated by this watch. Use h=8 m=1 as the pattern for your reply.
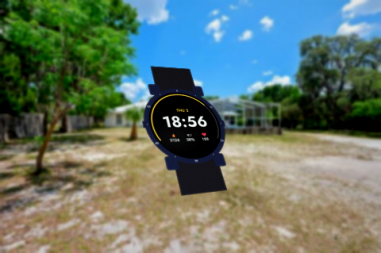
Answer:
h=18 m=56
